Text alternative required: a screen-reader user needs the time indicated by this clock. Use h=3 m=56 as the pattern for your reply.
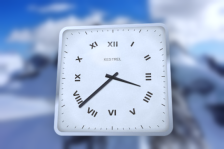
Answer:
h=3 m=38
